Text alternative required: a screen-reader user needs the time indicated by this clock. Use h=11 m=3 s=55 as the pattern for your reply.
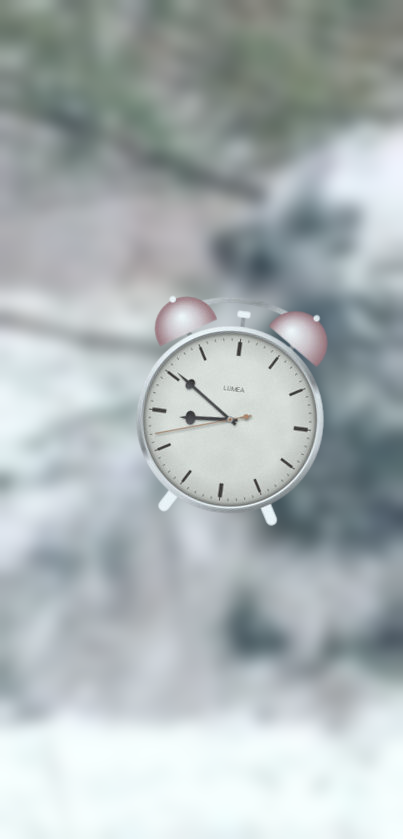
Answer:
h=8 m=50 s=42
